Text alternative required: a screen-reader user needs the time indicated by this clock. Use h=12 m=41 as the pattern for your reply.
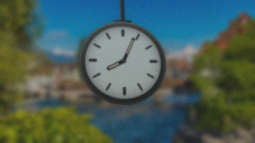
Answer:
h=8 m=4
